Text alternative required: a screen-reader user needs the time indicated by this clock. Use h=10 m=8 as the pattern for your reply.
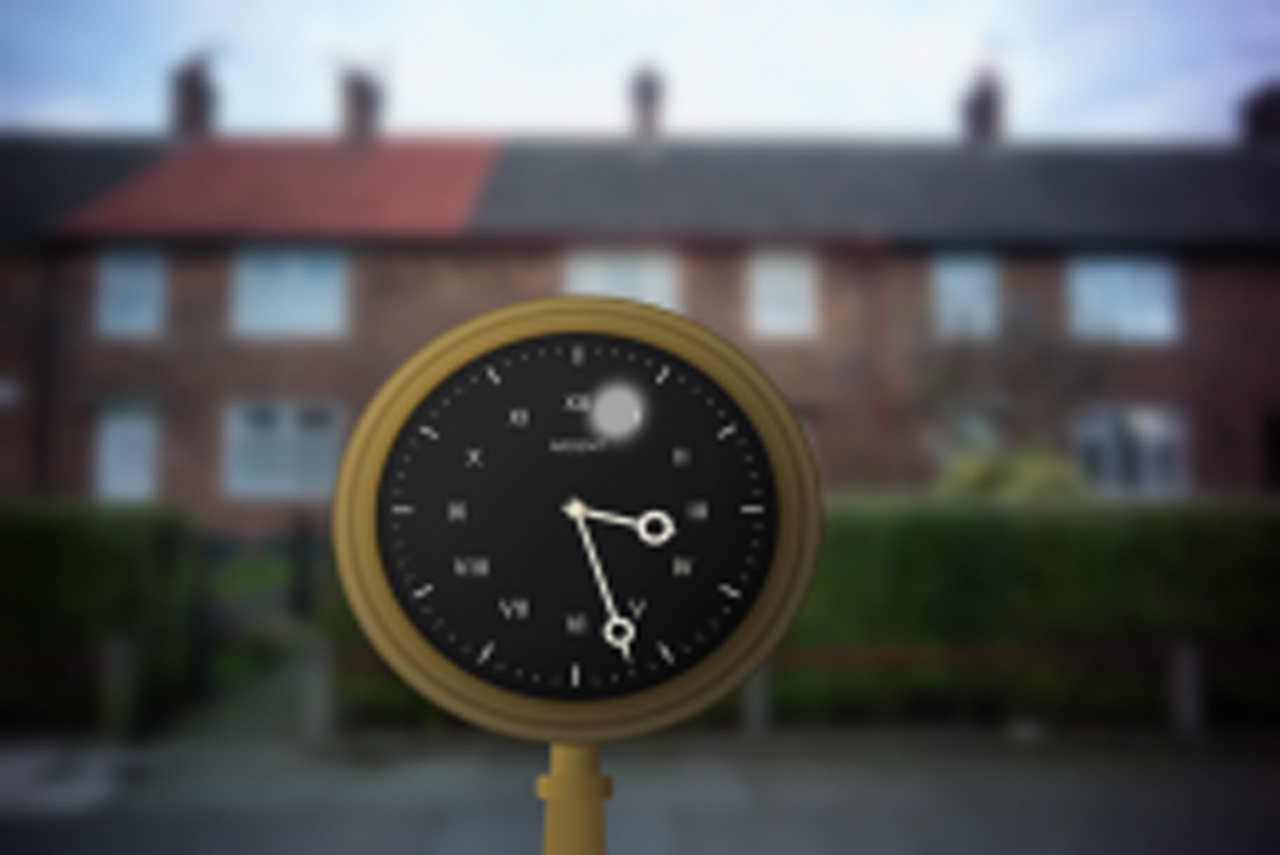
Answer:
h=3 m=27
